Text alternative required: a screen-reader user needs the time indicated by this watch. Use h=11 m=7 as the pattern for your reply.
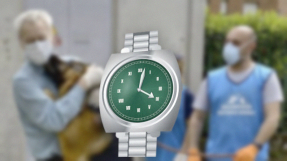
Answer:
h=4 m=2
